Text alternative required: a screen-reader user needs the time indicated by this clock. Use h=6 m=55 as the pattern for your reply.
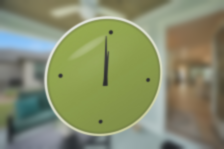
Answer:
h=11 m=59
